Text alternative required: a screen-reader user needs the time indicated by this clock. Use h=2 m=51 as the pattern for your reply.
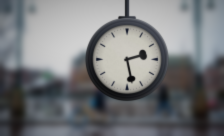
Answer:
h=2 m=28
